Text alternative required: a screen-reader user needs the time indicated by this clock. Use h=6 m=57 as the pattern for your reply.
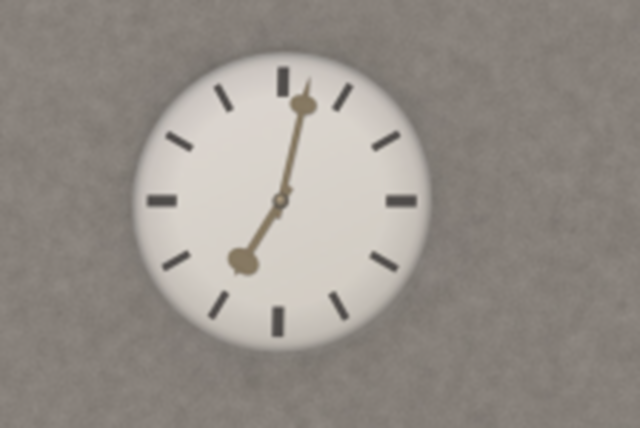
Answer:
h=7 m=2
